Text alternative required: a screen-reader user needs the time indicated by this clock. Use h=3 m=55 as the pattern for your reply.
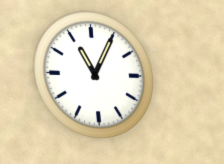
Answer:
h=11 m=5
